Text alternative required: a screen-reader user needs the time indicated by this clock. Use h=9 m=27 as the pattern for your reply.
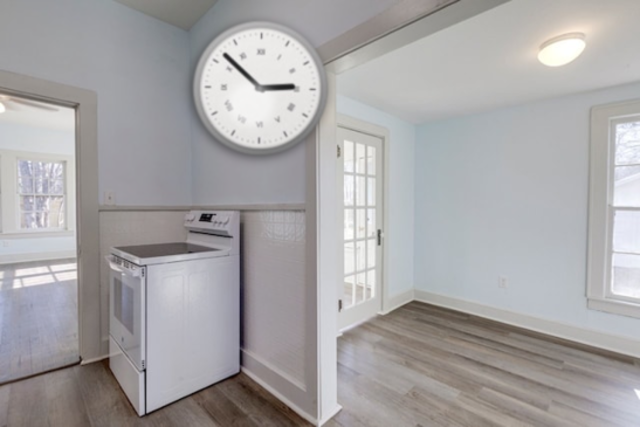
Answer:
h=2 m=52
